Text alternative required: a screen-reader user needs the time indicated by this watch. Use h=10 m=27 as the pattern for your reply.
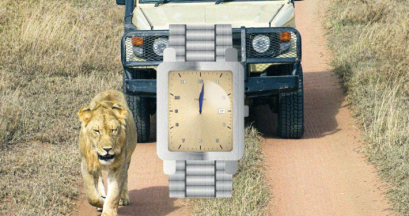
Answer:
h=12 m=1
